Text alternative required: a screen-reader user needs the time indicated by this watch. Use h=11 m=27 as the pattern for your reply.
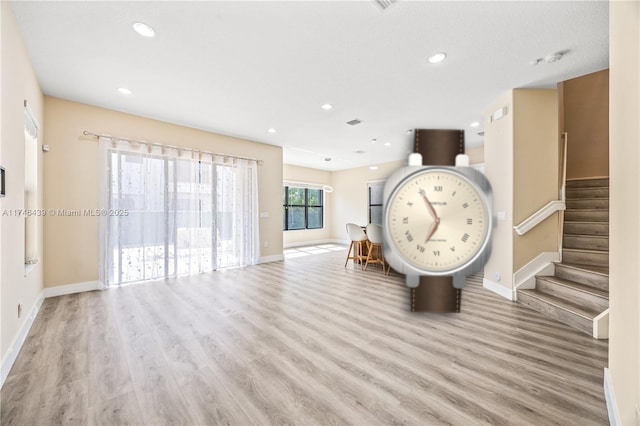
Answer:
h=6 m=55
